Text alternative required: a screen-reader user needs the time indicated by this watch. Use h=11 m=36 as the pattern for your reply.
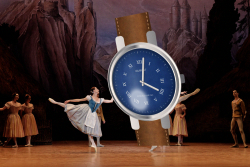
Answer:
h=4 m=2
